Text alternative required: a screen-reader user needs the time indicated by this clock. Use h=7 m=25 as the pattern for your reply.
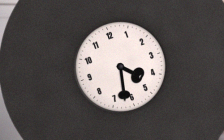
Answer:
h=4 m=32
